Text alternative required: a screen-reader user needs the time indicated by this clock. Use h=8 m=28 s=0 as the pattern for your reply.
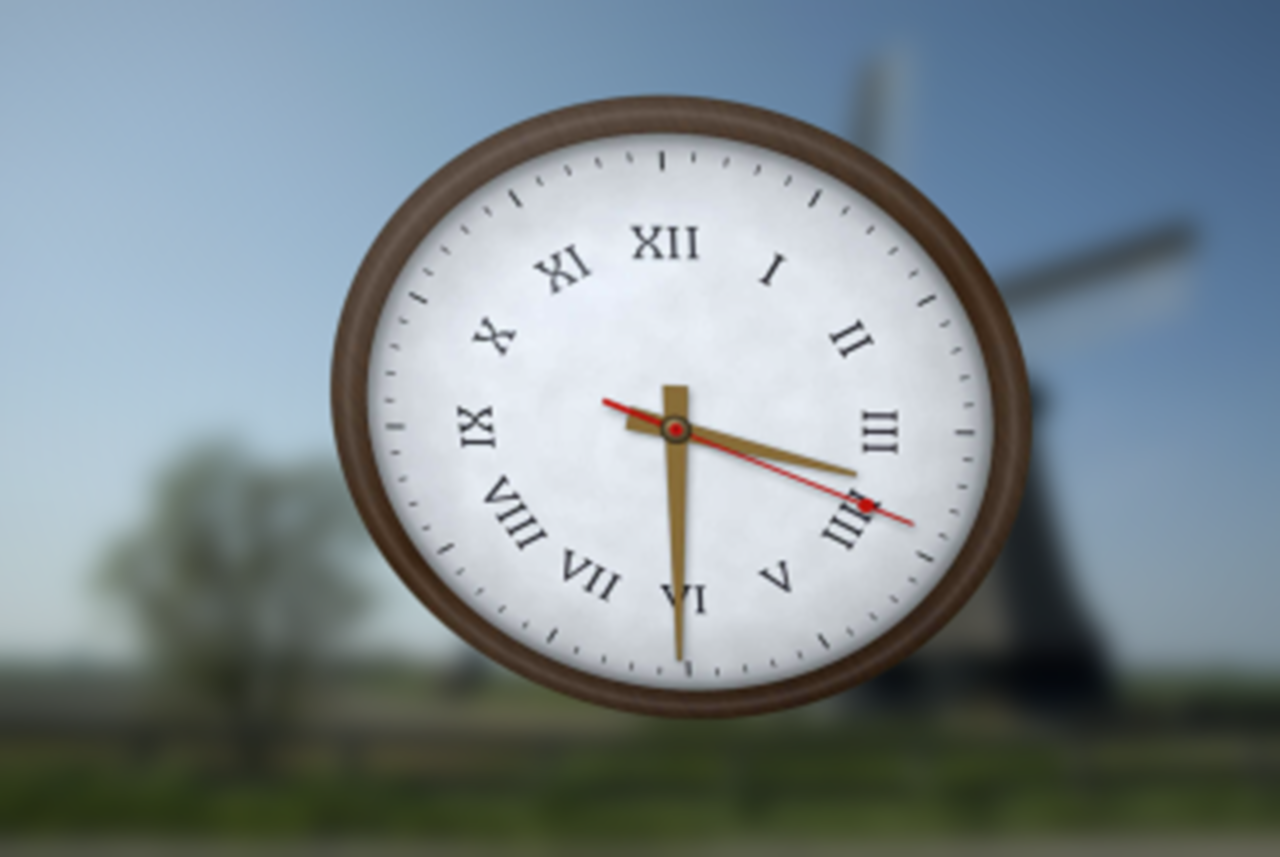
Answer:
h=3 m=30 s=19
